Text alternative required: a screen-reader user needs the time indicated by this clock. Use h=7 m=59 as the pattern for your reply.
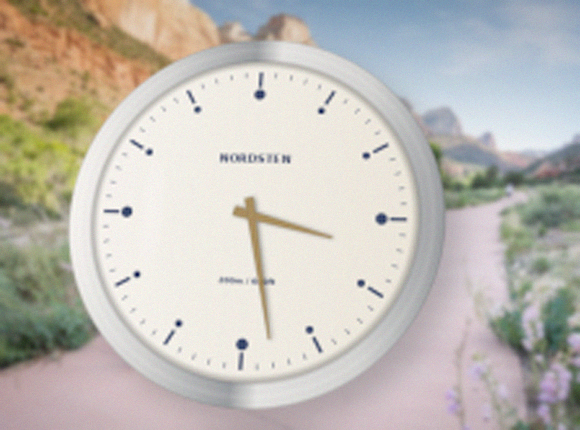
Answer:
h=3 m=28
